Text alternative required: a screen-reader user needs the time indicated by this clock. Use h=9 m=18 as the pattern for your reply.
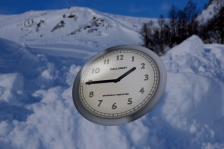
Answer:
h=1 m=45
